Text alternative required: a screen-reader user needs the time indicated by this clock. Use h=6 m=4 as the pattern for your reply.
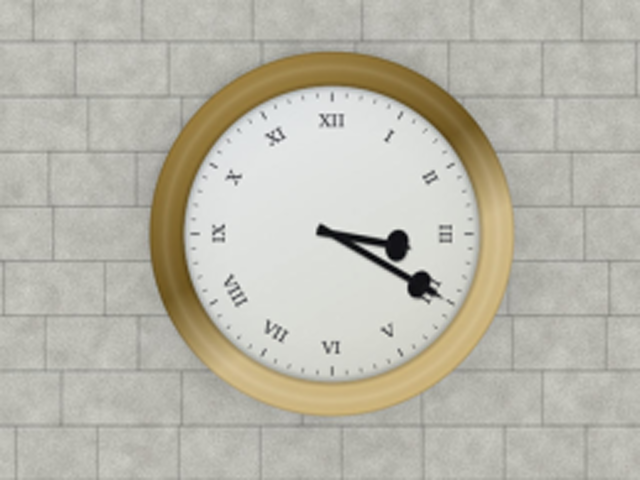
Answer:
h=3 m=20
